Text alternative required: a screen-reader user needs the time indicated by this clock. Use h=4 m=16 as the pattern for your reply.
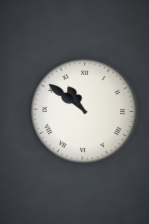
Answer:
h=10 m=51
